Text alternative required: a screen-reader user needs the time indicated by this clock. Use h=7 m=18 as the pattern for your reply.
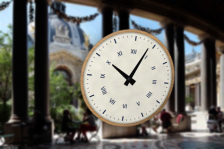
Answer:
h=10 m=4
